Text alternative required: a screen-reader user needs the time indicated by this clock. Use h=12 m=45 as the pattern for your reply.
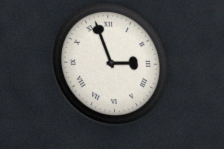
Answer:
h=2 m=57
